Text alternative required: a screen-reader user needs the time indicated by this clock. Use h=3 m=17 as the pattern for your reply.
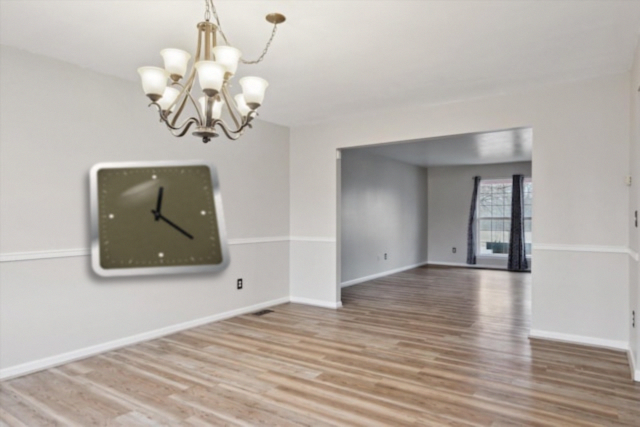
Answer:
h=12 m=22
